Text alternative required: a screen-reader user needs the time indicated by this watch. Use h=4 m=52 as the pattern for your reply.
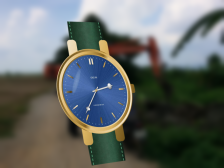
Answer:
h=2 m=36
